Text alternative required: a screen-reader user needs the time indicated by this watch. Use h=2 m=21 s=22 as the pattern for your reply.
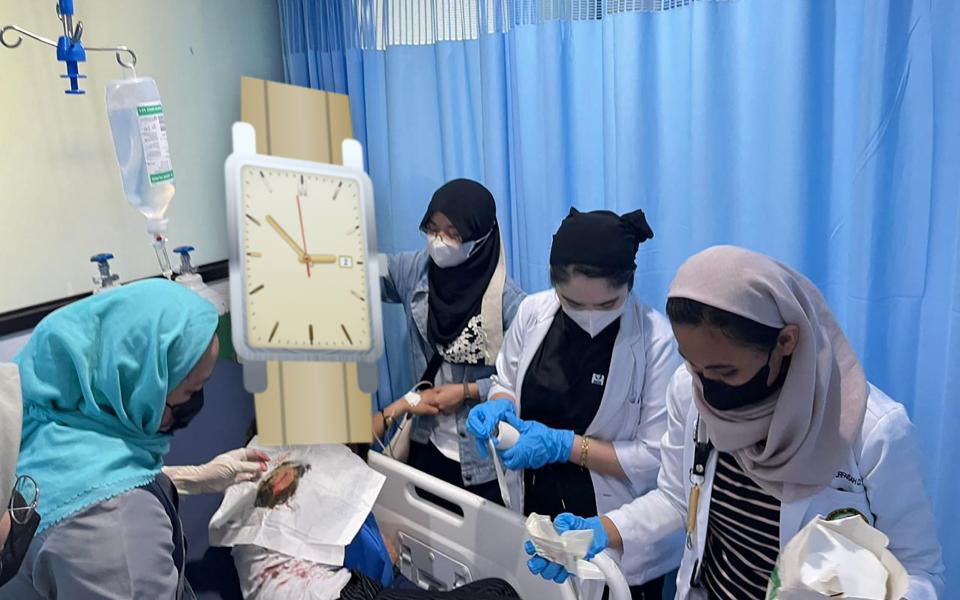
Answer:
h=2 m=51 s=59
